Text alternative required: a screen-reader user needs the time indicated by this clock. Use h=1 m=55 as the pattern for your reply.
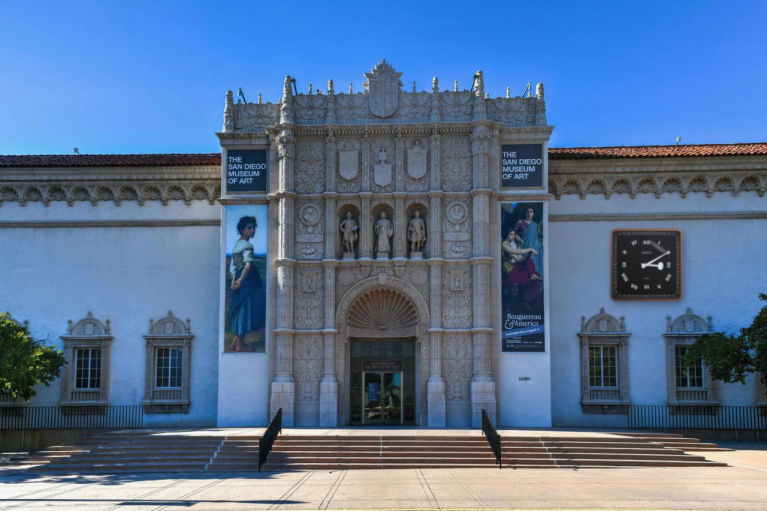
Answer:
h=3 m=10
